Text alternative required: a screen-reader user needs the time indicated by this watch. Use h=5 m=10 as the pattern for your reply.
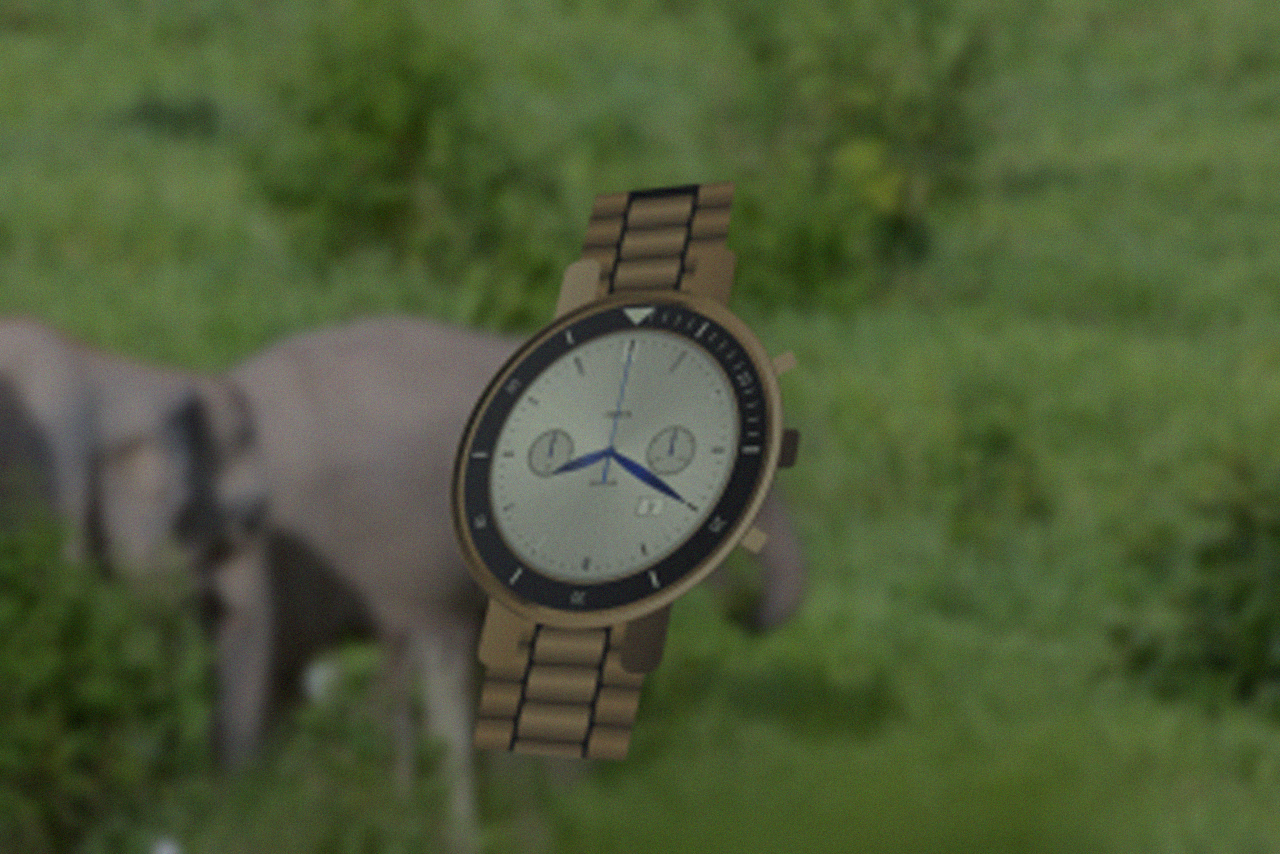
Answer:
h=8 m=20
